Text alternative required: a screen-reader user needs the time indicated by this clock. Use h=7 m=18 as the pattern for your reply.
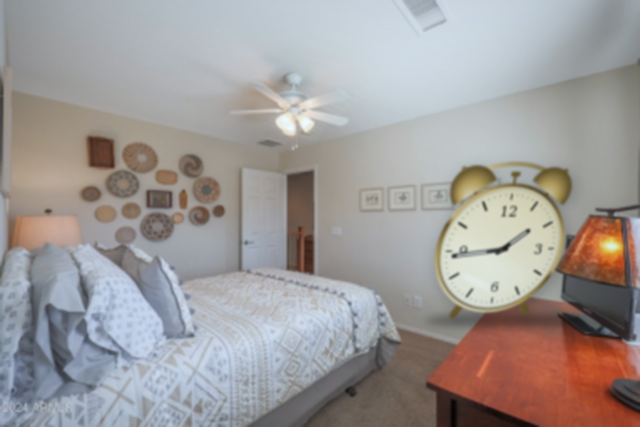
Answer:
h=1 m=44
